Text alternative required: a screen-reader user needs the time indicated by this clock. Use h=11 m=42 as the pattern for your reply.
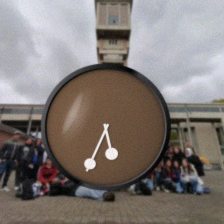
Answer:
h=5 m=34
